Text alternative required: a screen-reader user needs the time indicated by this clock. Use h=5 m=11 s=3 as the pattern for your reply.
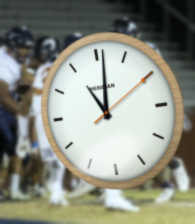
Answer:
h=11 m=1 s=10
